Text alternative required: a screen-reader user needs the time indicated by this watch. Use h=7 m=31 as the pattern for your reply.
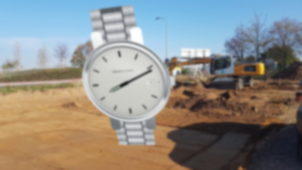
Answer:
h=8 m=11
